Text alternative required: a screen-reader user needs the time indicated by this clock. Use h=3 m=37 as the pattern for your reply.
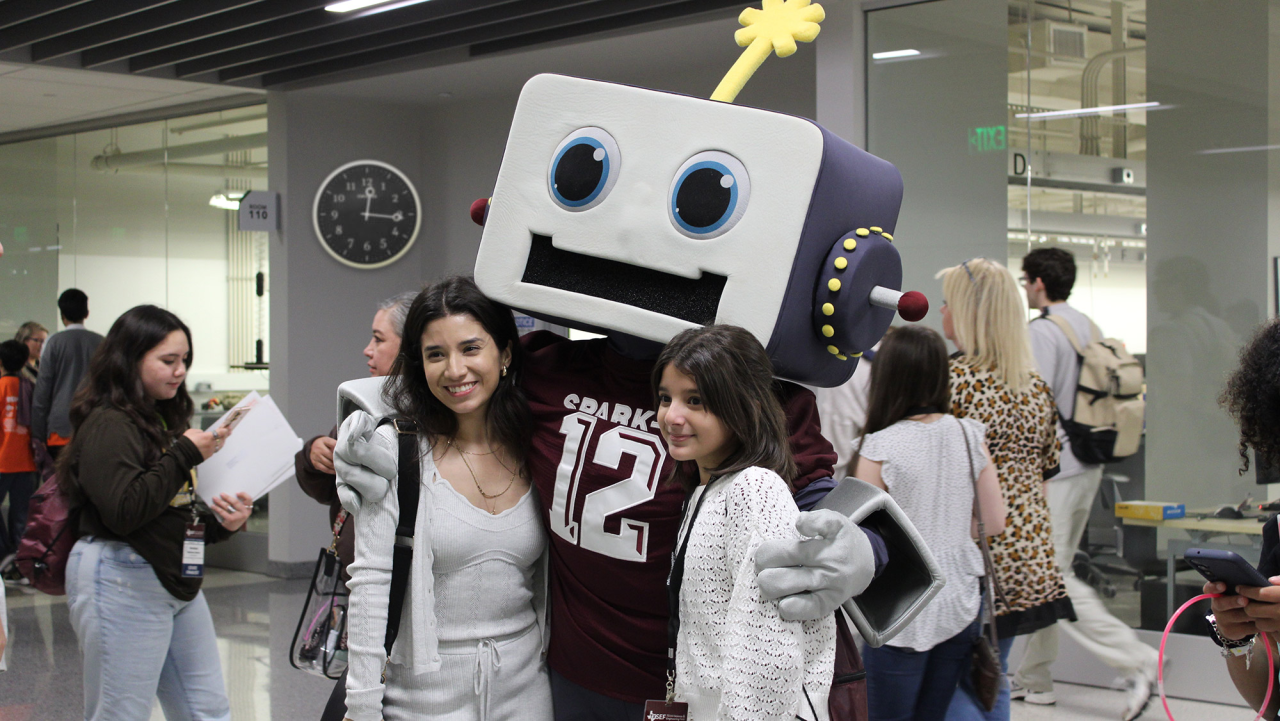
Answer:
h=12 m=16
